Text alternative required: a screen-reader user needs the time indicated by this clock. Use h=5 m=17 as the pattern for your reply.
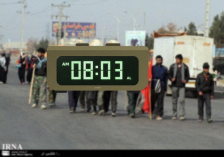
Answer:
h=8 m=3
